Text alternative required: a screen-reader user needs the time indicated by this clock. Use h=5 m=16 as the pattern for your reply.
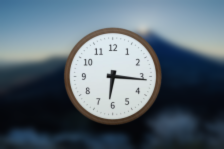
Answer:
h=6 m=16
